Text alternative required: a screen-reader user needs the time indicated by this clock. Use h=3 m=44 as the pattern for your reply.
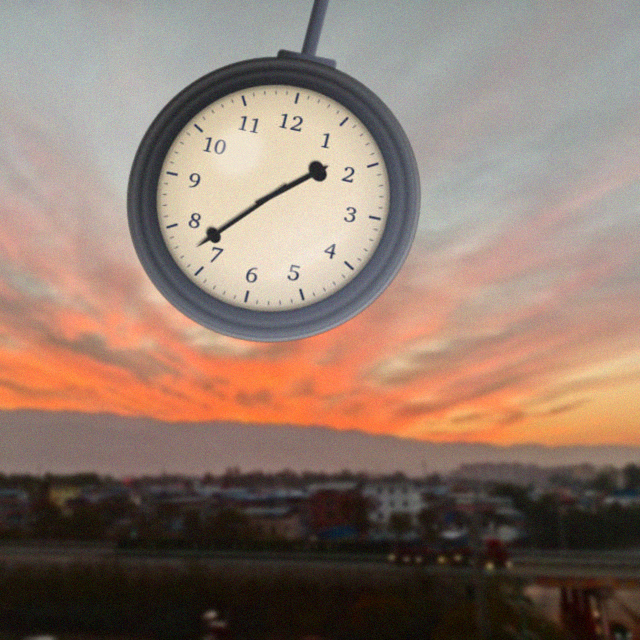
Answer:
h=1 m=37
